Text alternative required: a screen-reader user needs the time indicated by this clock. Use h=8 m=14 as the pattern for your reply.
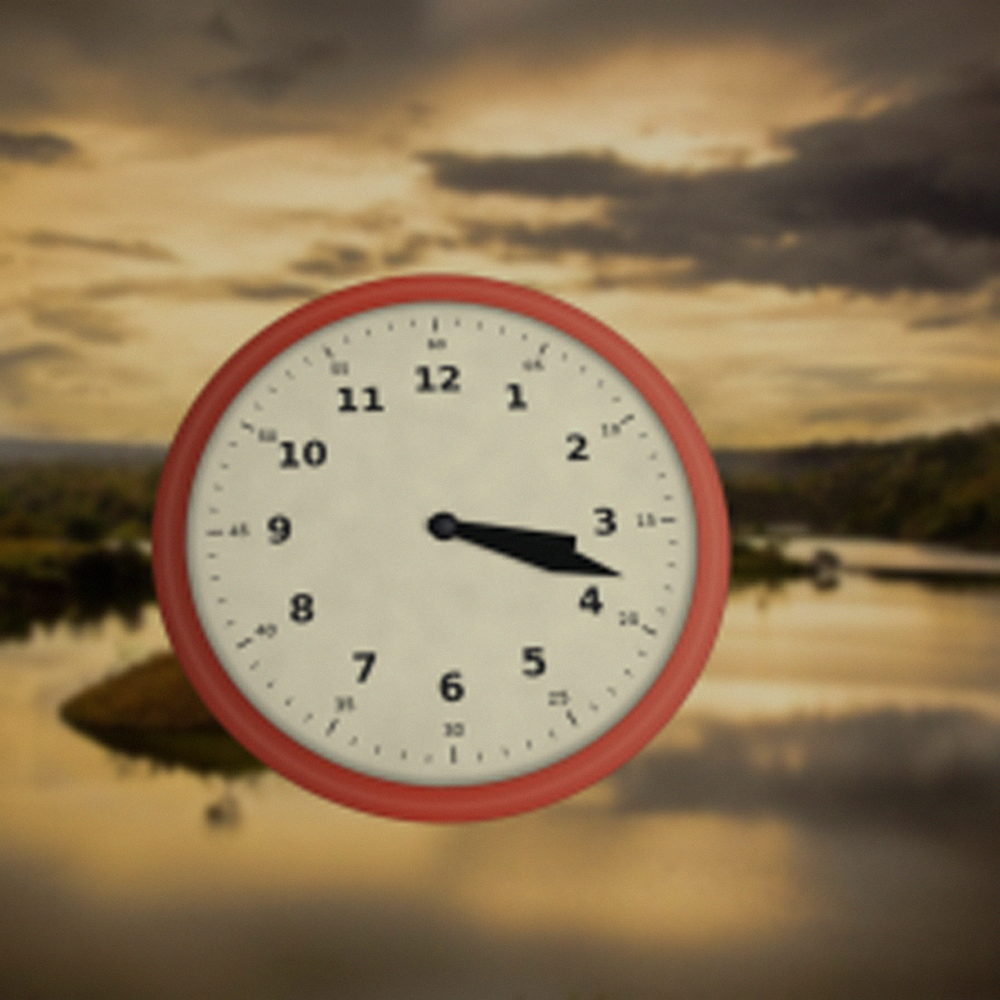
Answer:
h=3 m=18
